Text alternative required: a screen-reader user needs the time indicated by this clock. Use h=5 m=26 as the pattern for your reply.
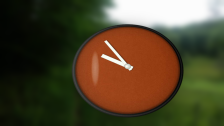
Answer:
h=9 m=54
